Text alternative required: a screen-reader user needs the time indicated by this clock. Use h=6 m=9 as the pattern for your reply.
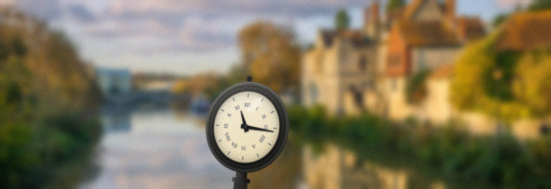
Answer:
h=11 m=16
